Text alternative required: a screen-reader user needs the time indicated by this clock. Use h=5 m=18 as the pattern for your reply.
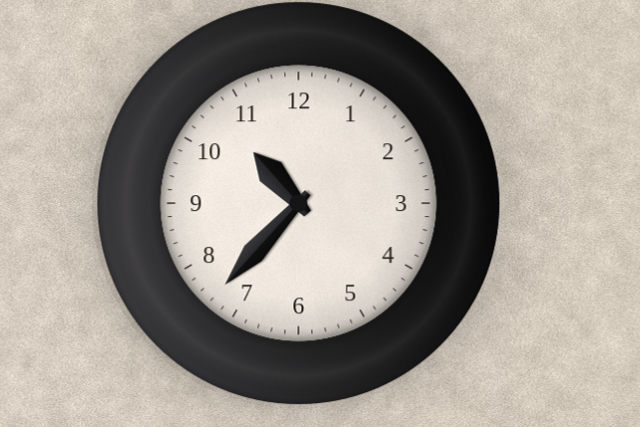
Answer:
h=10 m=37
